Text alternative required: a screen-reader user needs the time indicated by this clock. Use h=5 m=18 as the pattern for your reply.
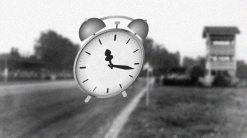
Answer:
h=11 m=17
